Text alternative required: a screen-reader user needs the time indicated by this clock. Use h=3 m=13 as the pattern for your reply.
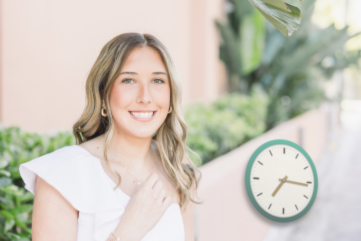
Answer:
h=7 m=16
